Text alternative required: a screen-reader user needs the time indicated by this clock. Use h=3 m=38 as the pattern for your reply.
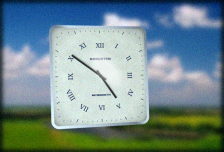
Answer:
h=4 m=51
